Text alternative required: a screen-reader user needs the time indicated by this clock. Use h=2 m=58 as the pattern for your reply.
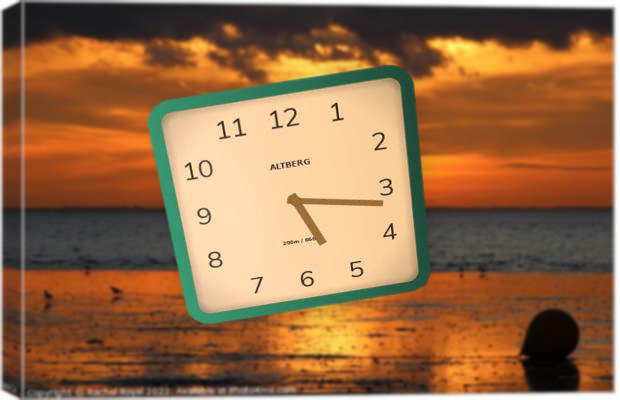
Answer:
h=5 m=17
